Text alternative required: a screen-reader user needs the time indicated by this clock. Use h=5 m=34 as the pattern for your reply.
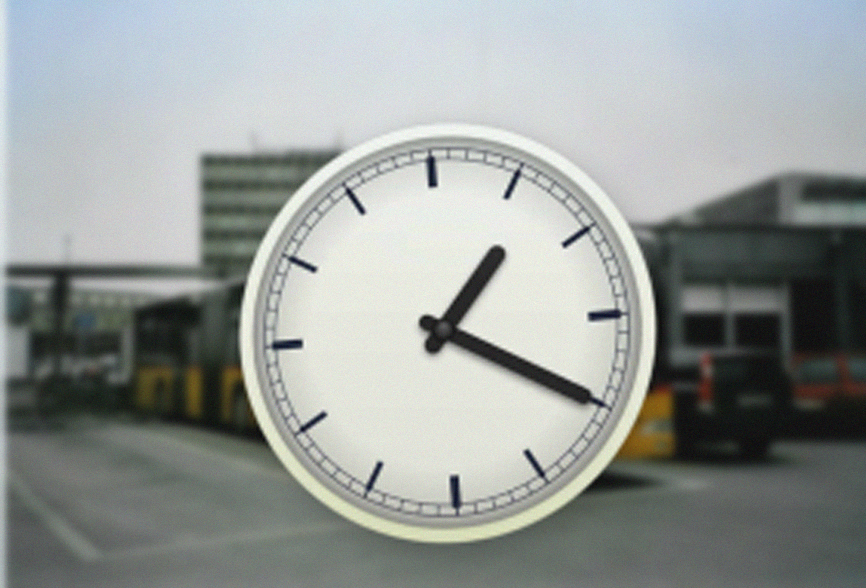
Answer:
h=1 m=20
